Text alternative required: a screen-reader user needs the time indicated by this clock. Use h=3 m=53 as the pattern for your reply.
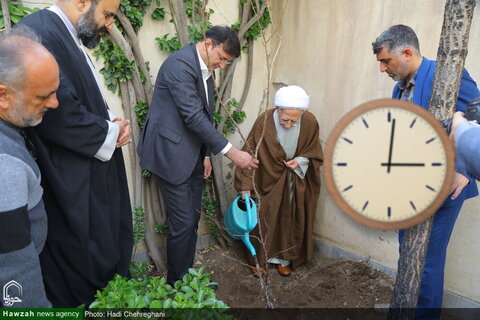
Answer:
h=3 m=1
